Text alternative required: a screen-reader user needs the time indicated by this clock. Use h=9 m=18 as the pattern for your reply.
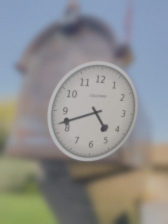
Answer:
h=4 m=42
